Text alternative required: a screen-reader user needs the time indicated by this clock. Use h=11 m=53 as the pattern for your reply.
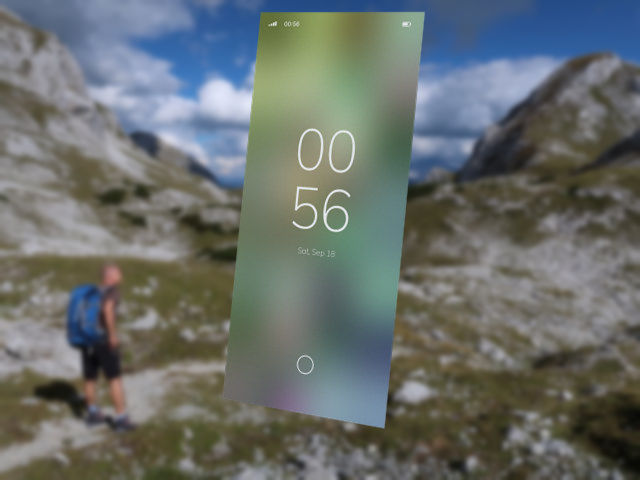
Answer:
h=0 m=56
